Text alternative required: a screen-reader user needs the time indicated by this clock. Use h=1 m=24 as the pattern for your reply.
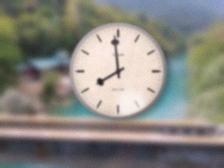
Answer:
h=7 m=59
